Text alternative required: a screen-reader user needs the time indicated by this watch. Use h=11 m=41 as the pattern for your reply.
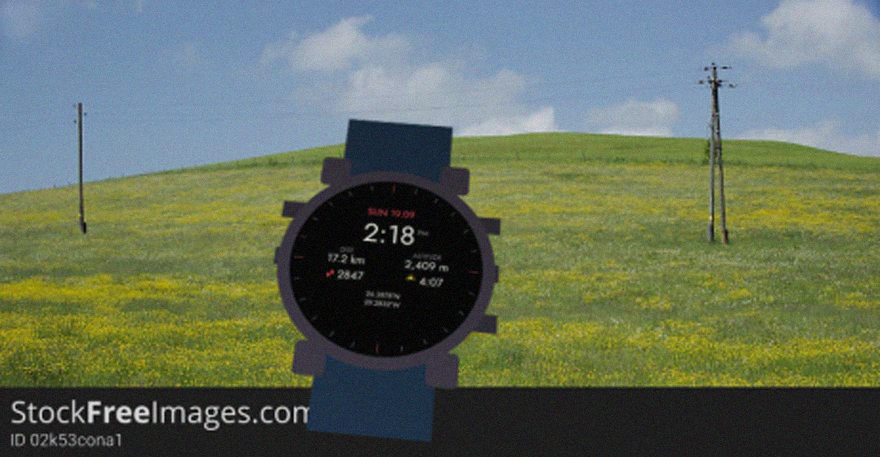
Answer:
h=2 m=18
